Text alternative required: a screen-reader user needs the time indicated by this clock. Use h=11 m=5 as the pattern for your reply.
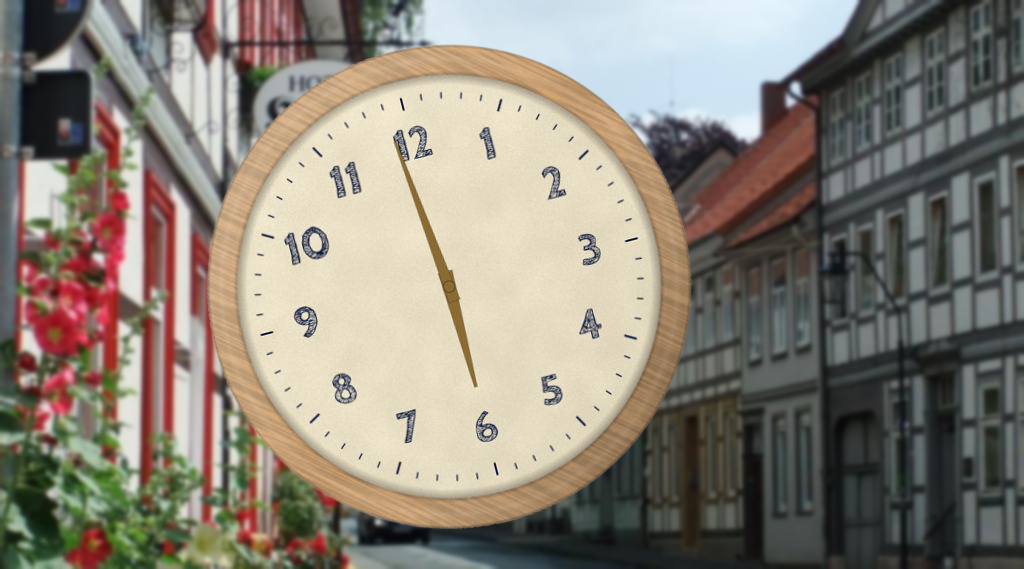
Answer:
h=5 m=59
